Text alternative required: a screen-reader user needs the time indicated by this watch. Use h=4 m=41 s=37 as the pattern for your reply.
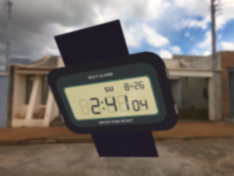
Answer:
h=2 m=41 s=4
